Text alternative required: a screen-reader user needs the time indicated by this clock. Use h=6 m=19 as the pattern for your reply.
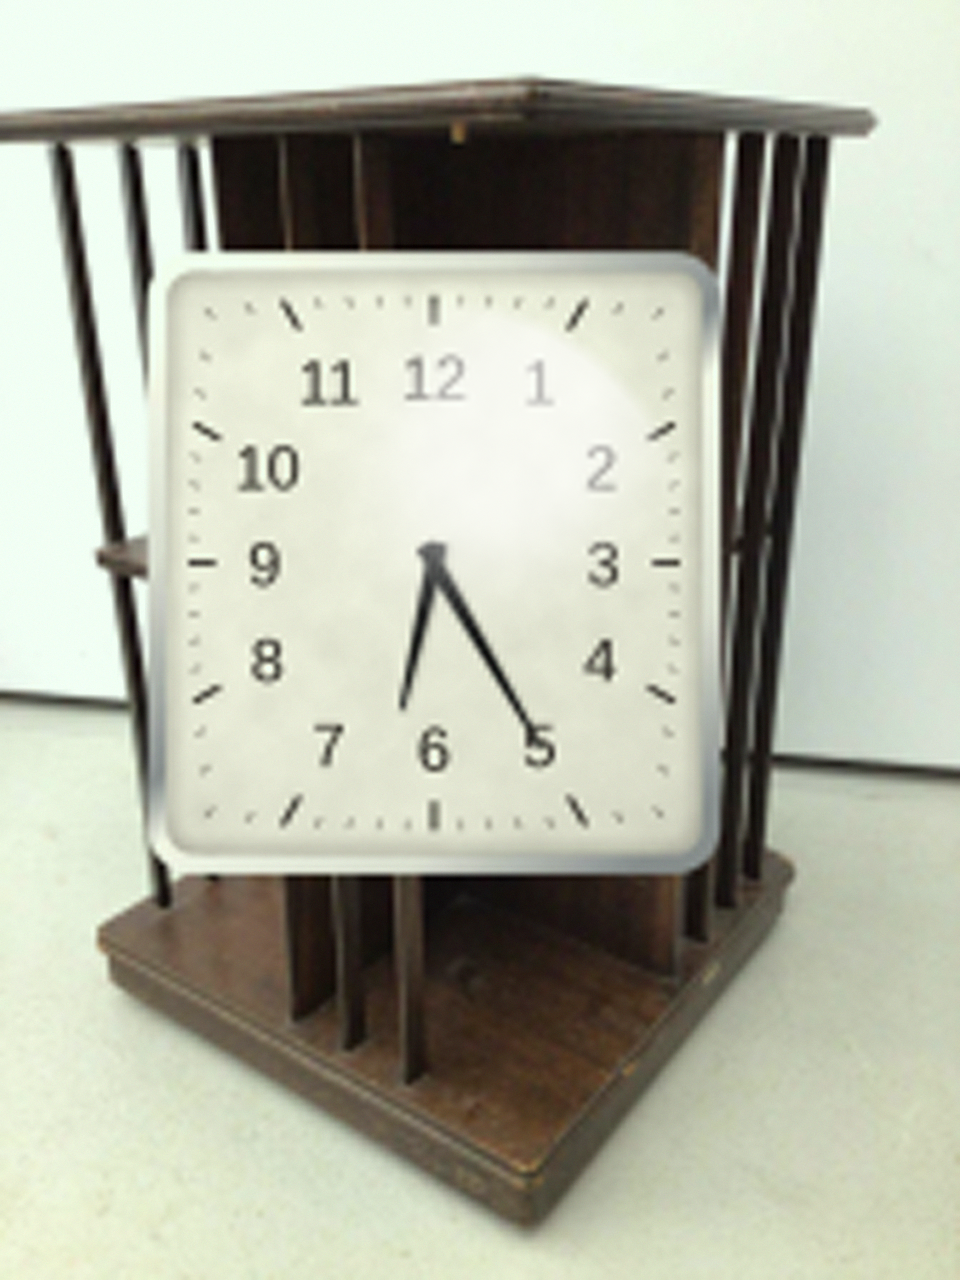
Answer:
h=6 m=25
